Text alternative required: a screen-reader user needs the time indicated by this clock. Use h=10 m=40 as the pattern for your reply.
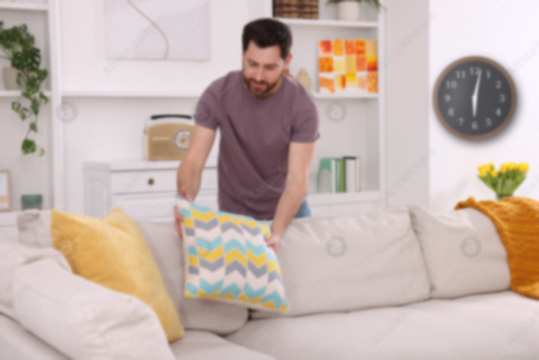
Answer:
h=6 m=2
